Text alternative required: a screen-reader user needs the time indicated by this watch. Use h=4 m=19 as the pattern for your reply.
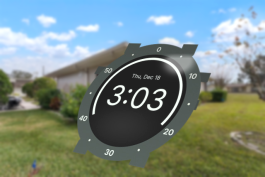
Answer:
h=3 m=3
